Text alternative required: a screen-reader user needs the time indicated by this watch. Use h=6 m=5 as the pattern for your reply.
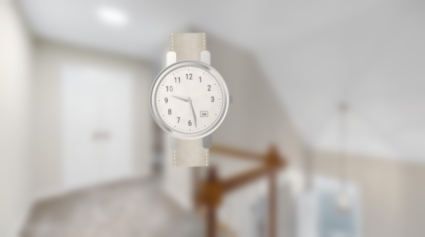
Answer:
h=9 m=28
